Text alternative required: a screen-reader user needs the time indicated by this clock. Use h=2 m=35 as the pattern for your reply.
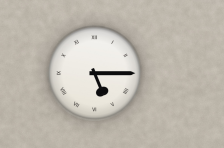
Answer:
h=5 m=15
